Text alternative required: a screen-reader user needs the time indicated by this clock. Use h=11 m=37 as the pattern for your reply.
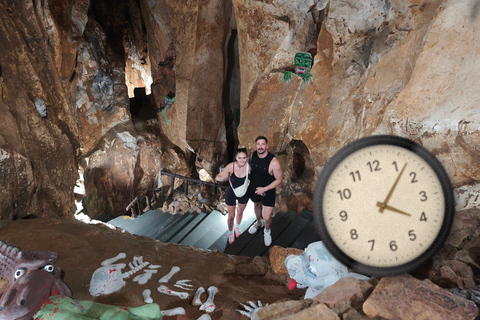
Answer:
h=4 m=7
